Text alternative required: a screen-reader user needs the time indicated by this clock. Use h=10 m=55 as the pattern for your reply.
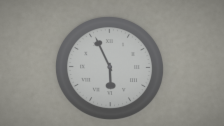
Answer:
h=5 m=56
